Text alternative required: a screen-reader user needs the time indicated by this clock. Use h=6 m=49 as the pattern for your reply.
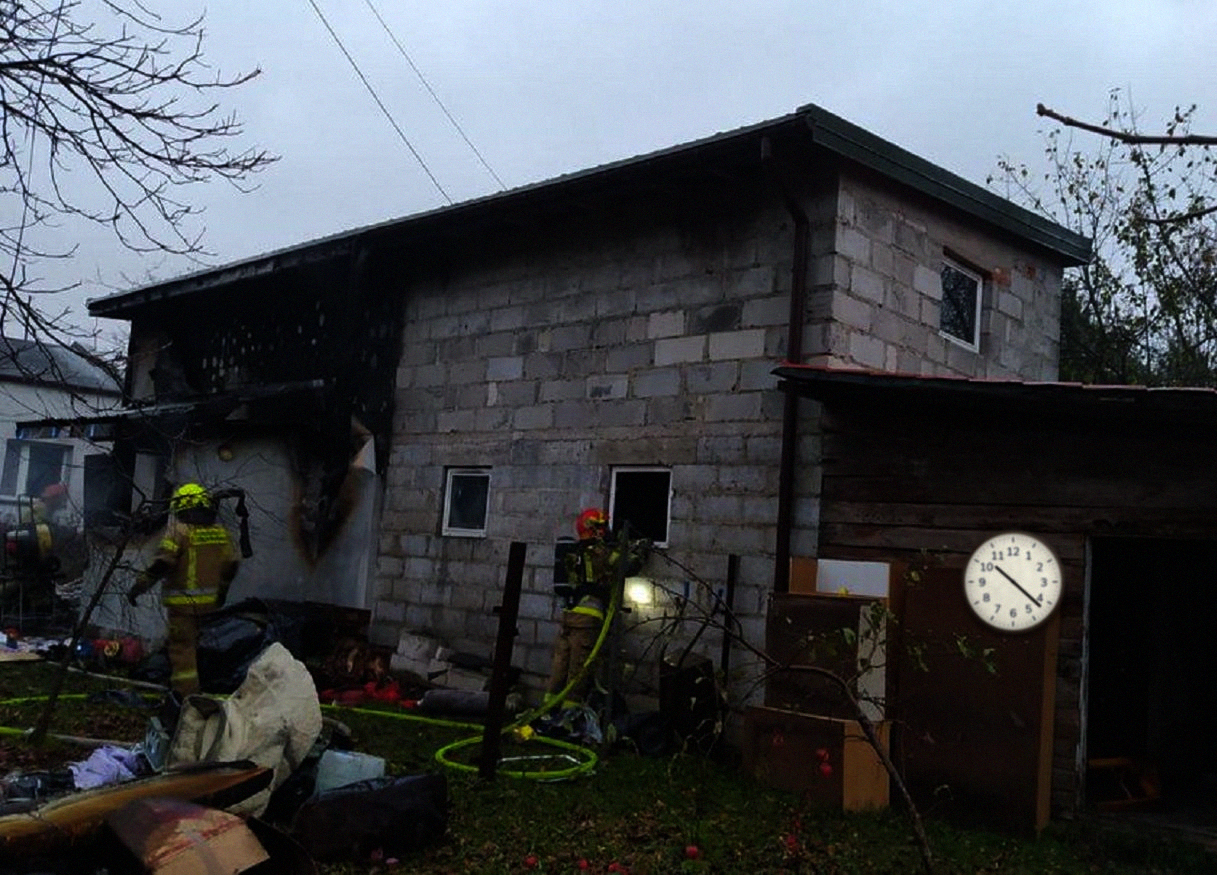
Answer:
h=10 m=22
